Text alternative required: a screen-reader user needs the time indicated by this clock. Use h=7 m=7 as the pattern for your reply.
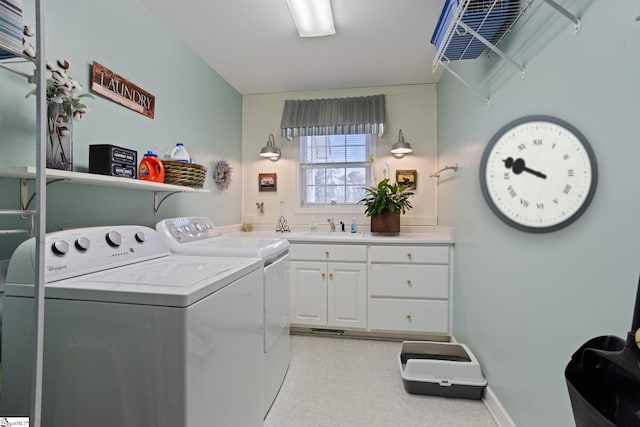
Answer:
h=9 m=49
